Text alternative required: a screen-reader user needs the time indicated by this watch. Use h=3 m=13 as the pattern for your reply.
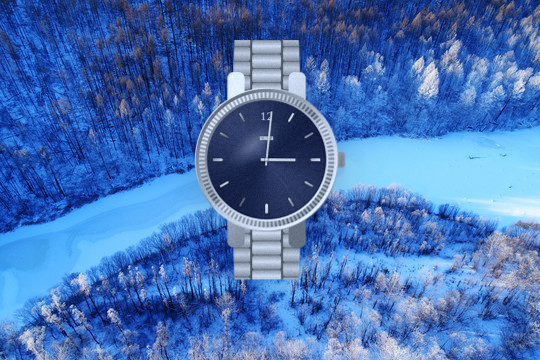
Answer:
h=3 m=1
